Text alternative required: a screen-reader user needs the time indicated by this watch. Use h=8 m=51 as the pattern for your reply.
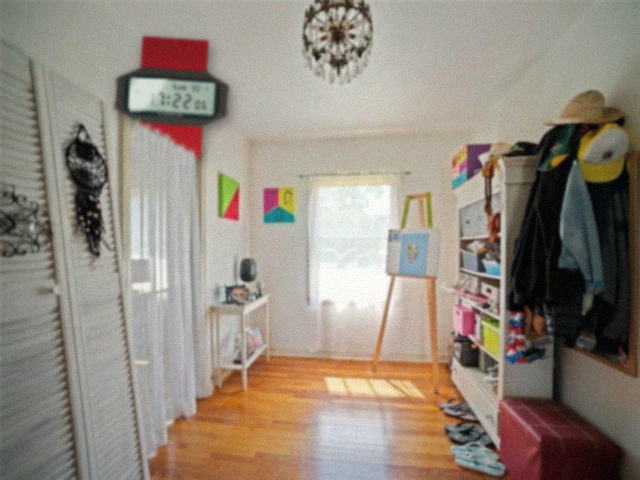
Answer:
h=17 m=22
